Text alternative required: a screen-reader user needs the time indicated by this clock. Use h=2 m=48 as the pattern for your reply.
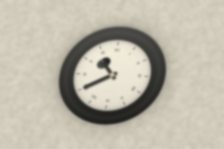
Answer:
h=10 m=40
